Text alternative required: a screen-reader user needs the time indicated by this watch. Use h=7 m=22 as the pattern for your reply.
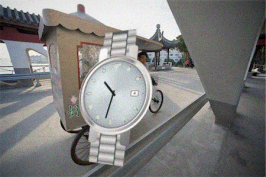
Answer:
h=10 m=32
